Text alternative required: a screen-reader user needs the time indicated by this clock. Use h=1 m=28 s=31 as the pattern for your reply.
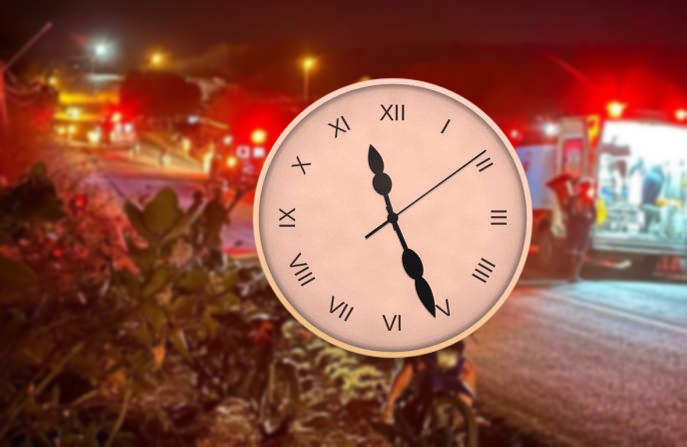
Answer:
h=11 m=26 s=9
